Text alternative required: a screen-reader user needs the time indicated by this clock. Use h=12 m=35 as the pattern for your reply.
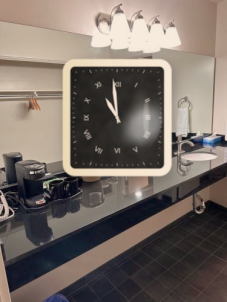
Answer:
h=10 m=59
